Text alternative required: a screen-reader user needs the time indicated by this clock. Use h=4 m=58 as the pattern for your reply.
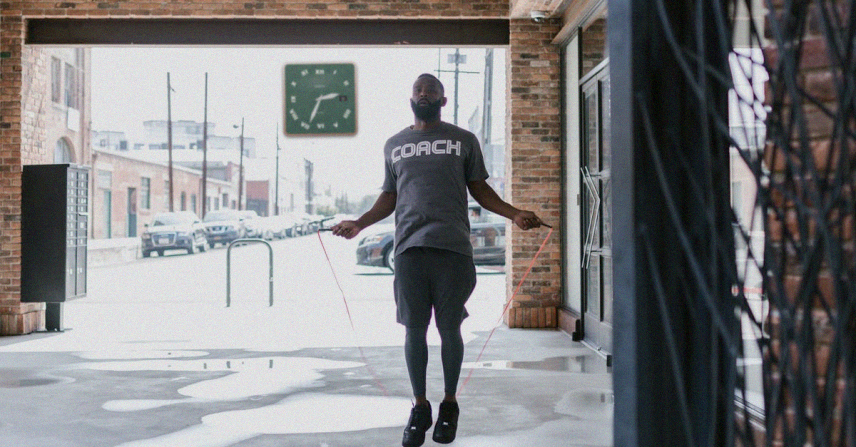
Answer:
h=2 m=34
